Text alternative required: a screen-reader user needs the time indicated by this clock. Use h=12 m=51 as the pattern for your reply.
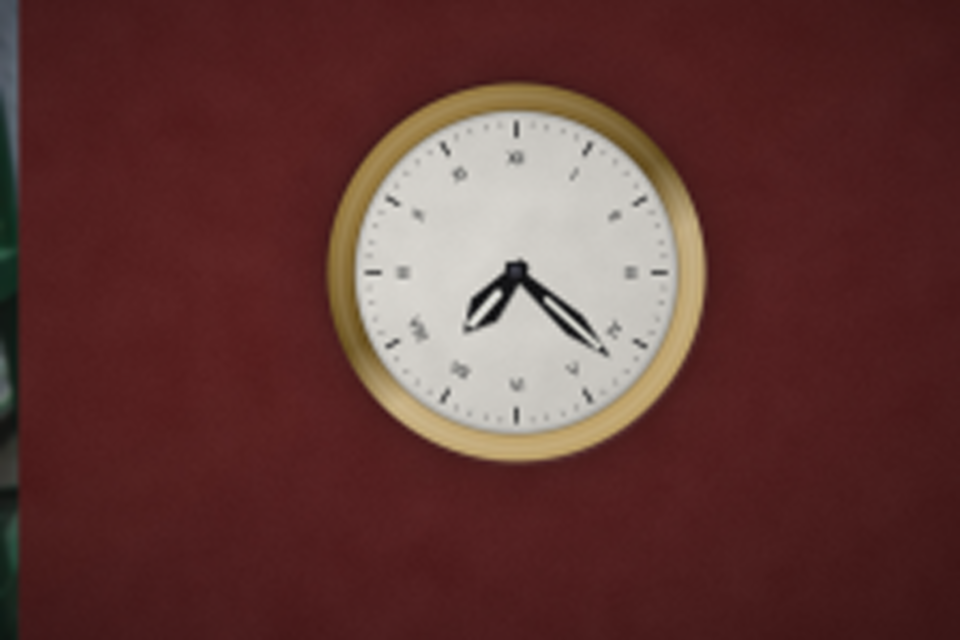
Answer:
h=7 m=22
